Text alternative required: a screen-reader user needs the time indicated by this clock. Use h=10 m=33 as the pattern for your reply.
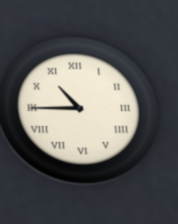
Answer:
h=10 m=45
